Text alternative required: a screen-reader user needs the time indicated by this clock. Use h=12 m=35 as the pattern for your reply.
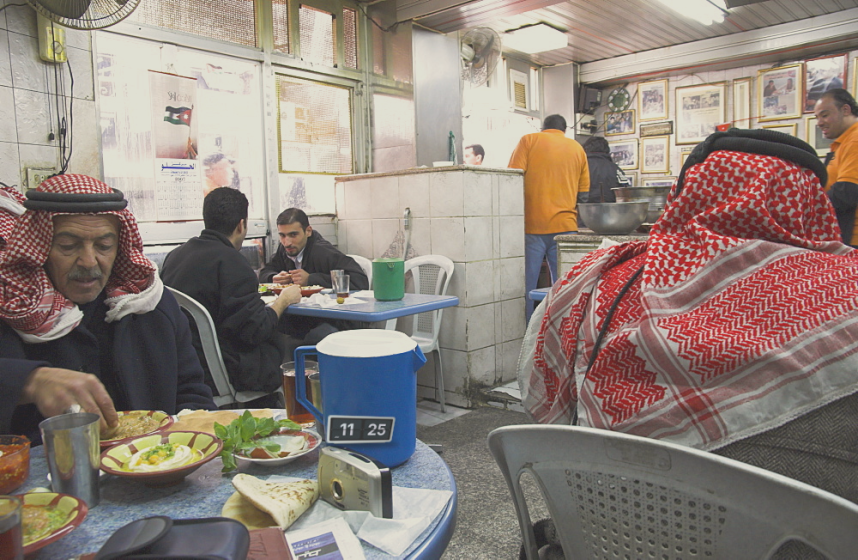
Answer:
h=11 m=25
